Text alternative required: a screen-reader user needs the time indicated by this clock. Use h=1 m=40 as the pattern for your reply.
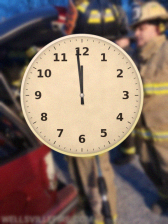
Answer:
h=11 m=59
